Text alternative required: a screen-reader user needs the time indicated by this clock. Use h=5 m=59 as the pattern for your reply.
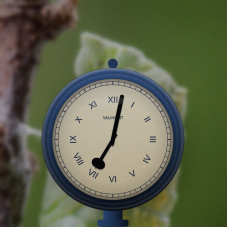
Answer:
h=7 m=2
